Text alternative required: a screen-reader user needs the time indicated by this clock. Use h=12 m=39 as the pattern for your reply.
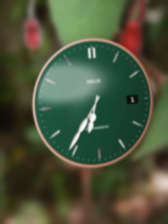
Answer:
h=6 m=36
